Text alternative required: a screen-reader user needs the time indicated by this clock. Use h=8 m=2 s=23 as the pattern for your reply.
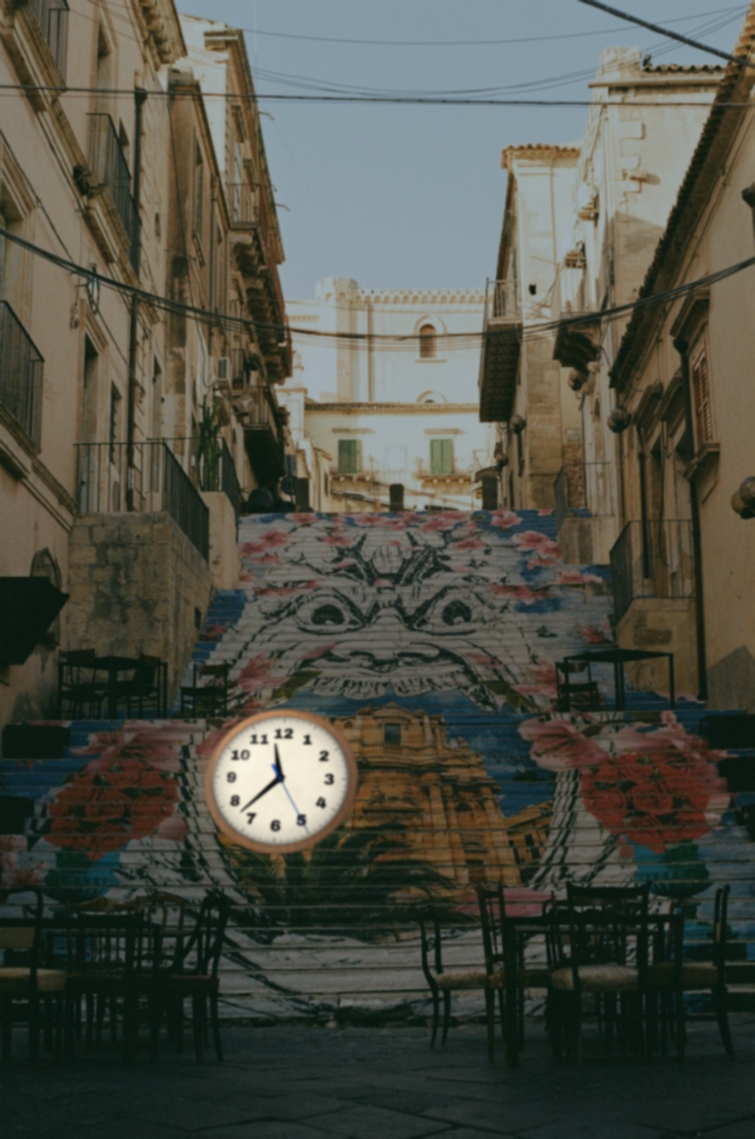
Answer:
h=11 m=37 s=25
